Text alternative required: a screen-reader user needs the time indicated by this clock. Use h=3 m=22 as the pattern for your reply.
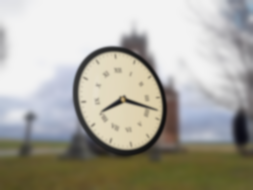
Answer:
h=8 m=18
